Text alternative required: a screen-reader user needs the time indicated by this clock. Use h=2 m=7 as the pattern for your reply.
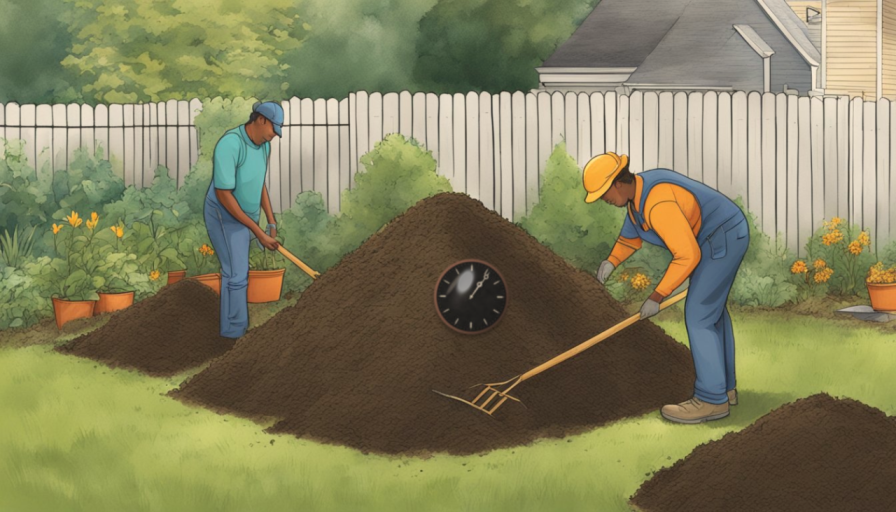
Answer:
h=1 m=6
